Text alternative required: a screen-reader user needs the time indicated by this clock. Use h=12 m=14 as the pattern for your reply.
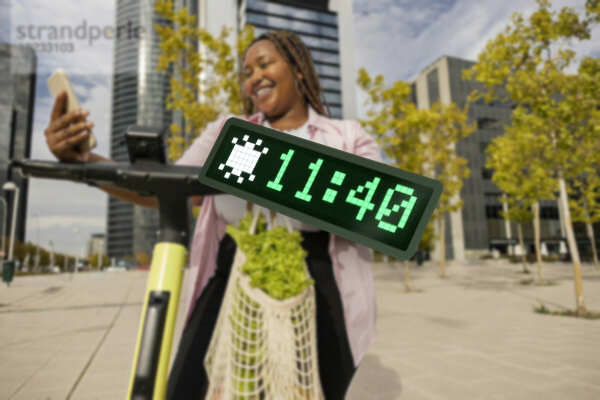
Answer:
h=11 m=40
